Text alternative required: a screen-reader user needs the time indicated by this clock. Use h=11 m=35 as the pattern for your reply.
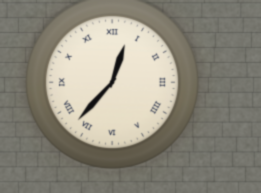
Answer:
h=12 m=37
